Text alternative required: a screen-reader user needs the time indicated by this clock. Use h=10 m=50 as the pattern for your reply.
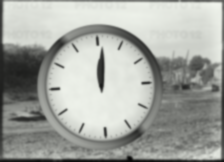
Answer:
h=12 m=1
